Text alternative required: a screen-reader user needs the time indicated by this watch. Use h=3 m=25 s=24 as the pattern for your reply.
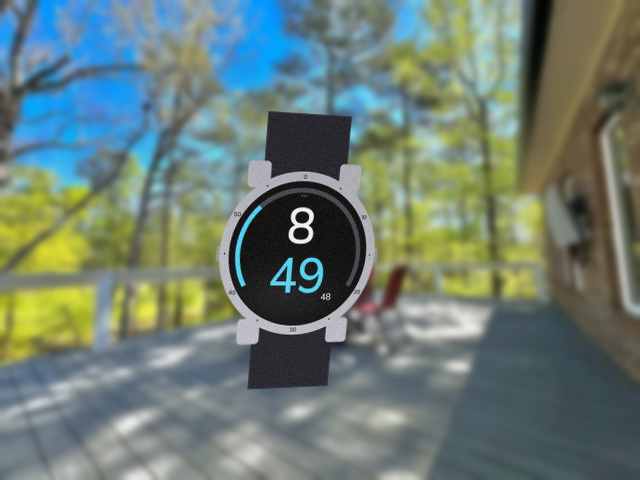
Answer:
h=8 m=49 s=48
